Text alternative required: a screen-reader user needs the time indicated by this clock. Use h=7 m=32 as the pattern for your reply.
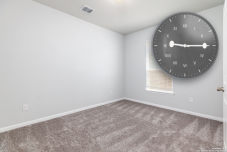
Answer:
h=9 m=15
